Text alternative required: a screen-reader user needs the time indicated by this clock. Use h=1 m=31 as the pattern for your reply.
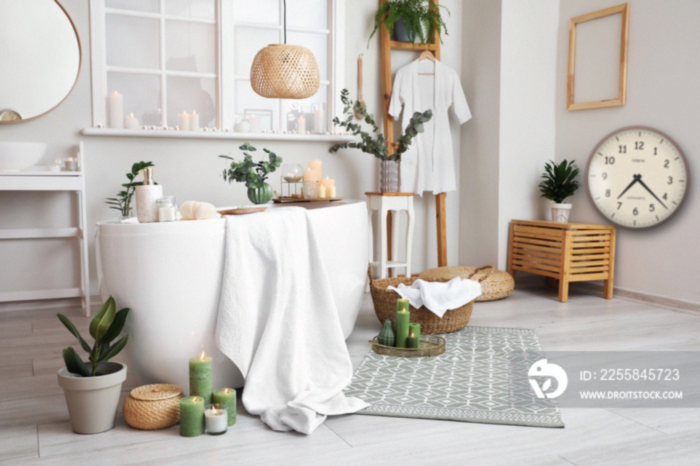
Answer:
h=7 m=22
